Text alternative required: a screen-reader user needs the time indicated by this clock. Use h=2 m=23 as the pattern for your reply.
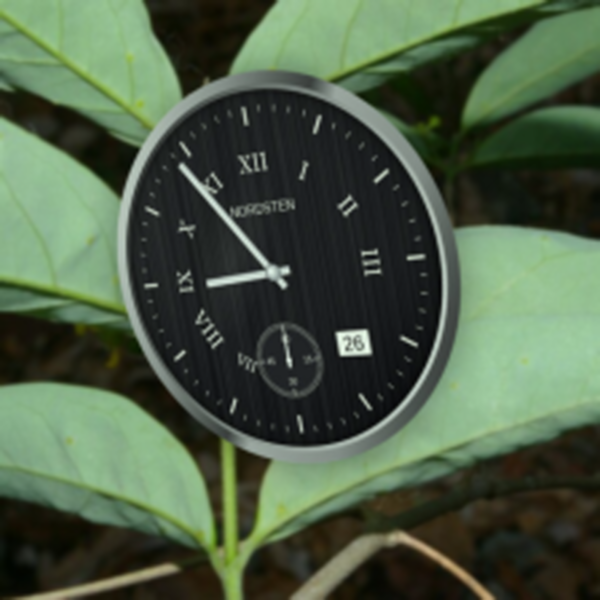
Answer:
h=8 m=54
